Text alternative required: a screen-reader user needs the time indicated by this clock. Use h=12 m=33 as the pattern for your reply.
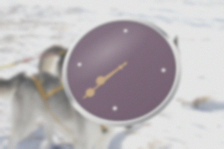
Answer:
h=7 m=37
